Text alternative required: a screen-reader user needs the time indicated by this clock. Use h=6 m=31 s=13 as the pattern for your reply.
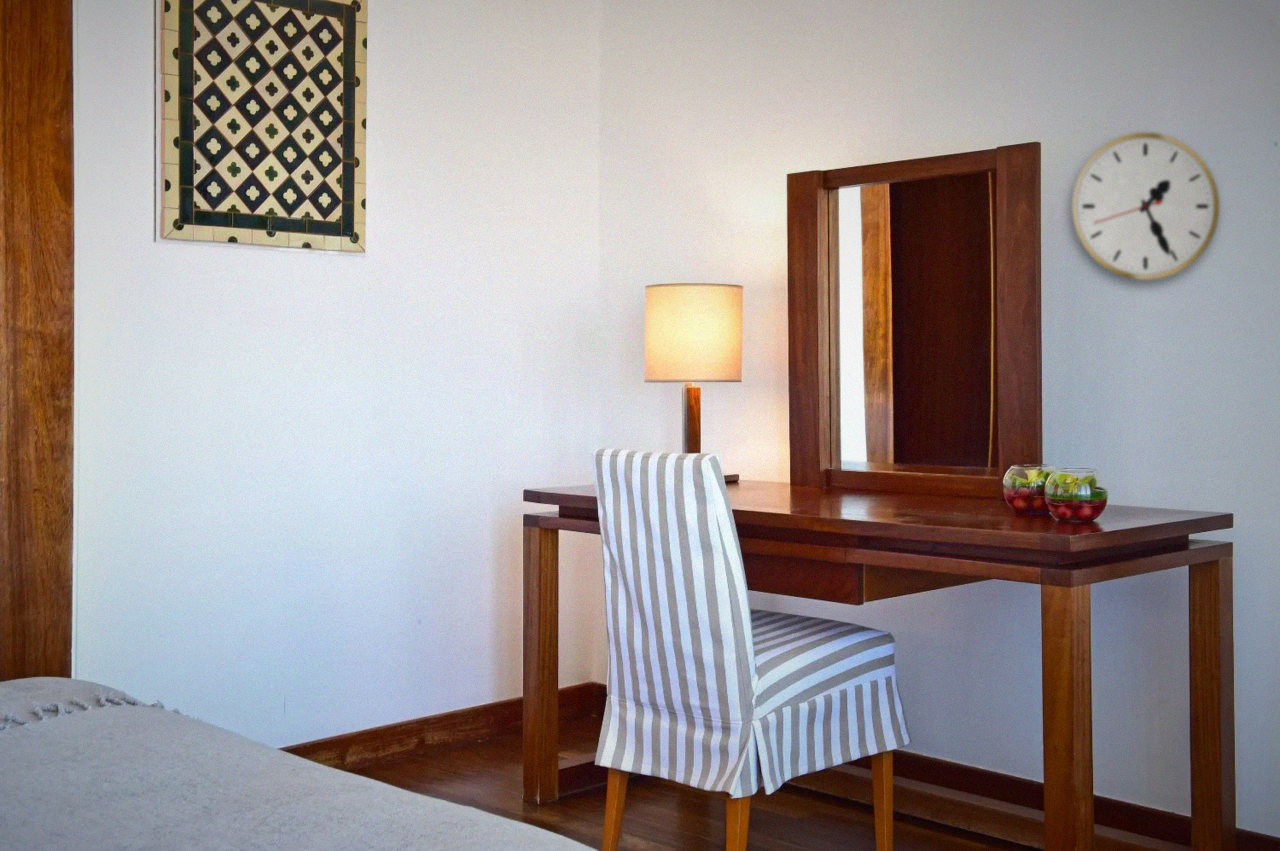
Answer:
h=1 m=25 s=42
